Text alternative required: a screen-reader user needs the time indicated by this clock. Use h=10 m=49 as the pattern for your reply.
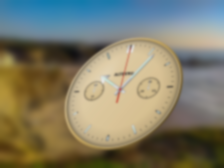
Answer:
h=10 m=6
